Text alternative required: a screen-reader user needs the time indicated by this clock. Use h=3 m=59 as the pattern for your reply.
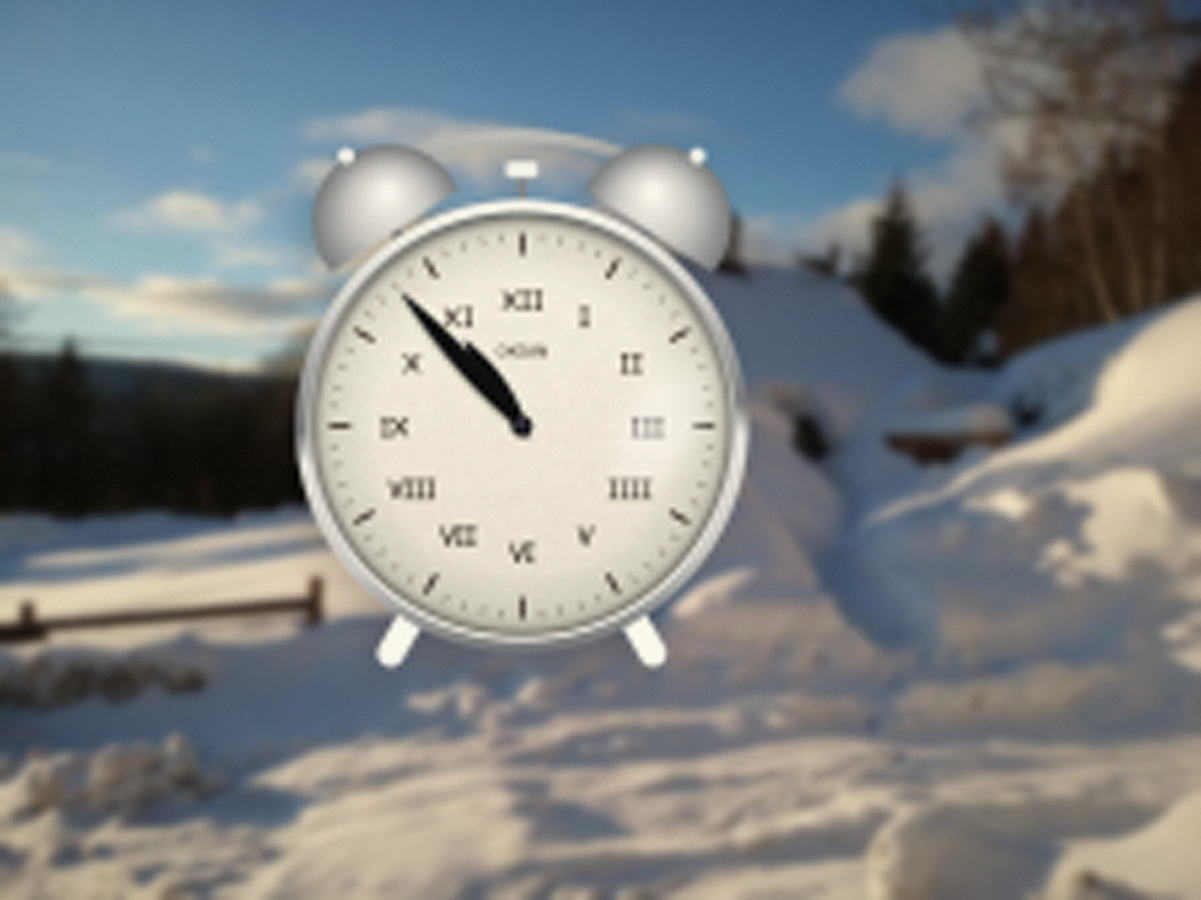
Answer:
h=10 m=53
